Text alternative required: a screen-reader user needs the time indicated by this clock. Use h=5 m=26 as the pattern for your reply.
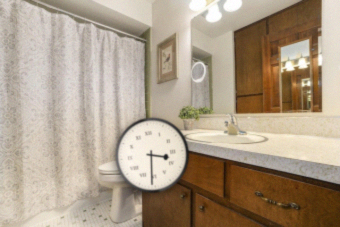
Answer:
h=3 m=31
